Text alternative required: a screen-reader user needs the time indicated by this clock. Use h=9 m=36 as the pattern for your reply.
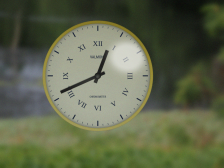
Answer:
h=12 m=41
